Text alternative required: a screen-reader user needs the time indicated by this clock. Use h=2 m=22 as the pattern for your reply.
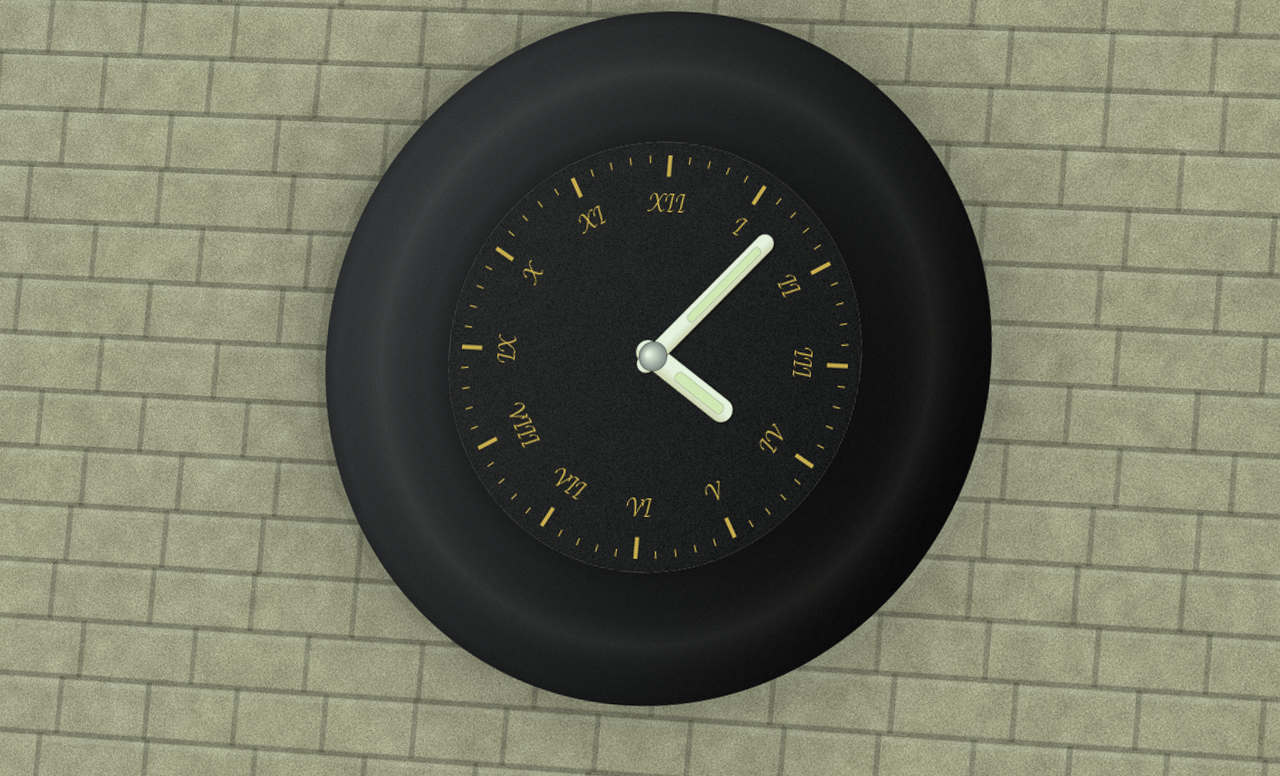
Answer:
h=4 m=7
